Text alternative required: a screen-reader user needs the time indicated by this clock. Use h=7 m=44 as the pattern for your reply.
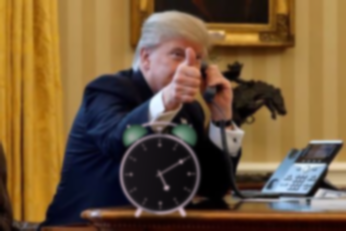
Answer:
h=5 m=10
